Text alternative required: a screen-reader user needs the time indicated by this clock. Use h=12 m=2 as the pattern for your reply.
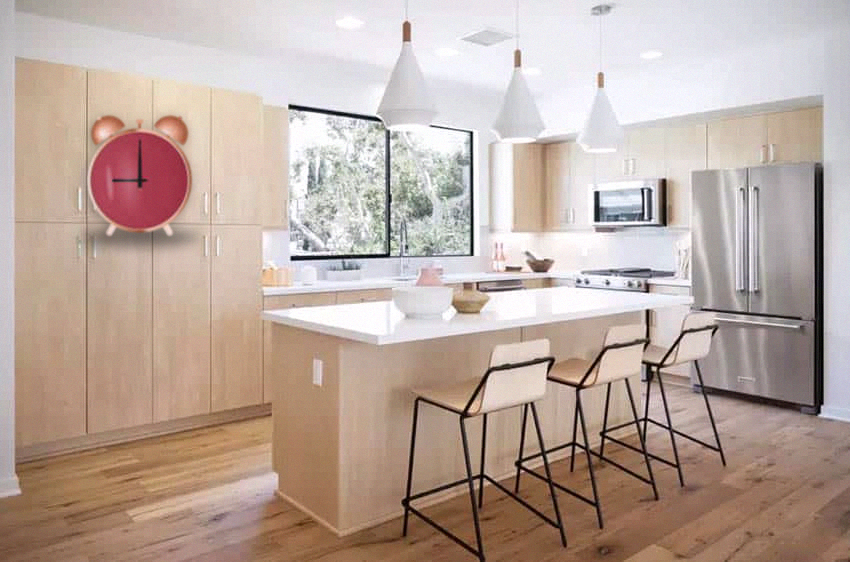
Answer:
h=9 m=0
